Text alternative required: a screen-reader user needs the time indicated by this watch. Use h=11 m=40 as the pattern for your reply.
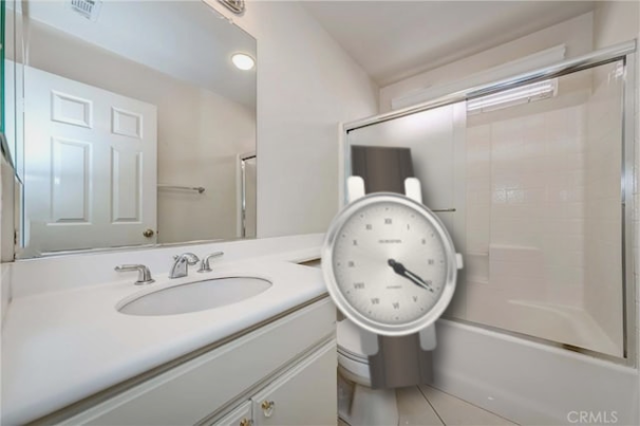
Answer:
h=4 m=21
